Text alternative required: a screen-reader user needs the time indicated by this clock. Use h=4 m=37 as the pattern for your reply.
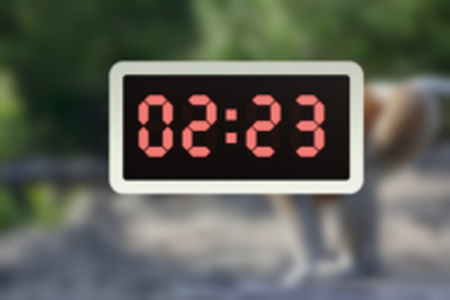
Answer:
h=2 m=23
